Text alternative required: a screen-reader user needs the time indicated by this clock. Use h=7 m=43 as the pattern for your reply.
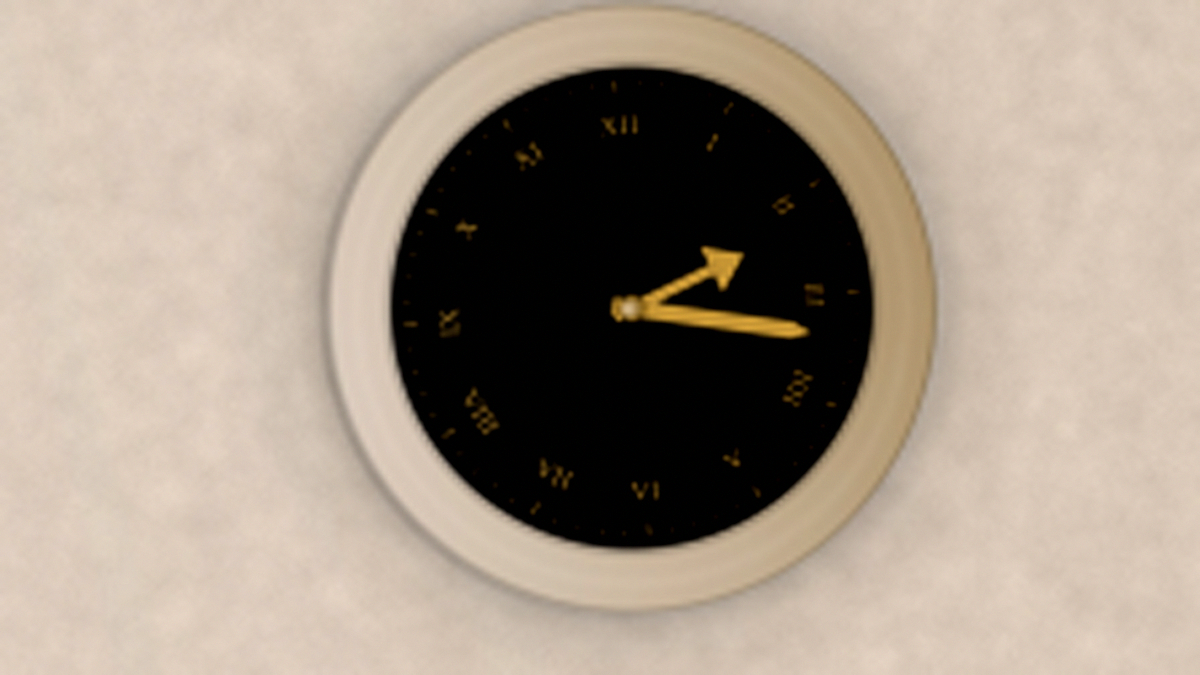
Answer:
h=2 m=17
